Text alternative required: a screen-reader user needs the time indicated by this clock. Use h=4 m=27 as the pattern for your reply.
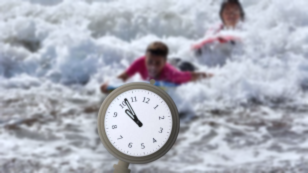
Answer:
h=9 m=52
